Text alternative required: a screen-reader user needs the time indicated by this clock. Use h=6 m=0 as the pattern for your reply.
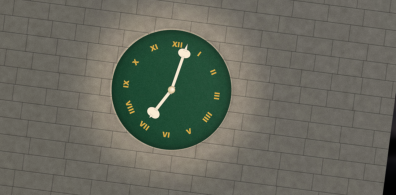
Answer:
h=7 m=2
